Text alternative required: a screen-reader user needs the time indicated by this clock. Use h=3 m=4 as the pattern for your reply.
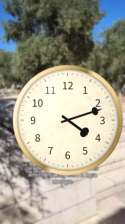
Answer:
h=4 m=12
